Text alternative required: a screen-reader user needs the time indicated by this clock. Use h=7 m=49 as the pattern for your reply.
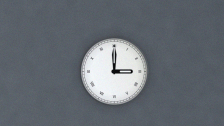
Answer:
h=3 m=0
